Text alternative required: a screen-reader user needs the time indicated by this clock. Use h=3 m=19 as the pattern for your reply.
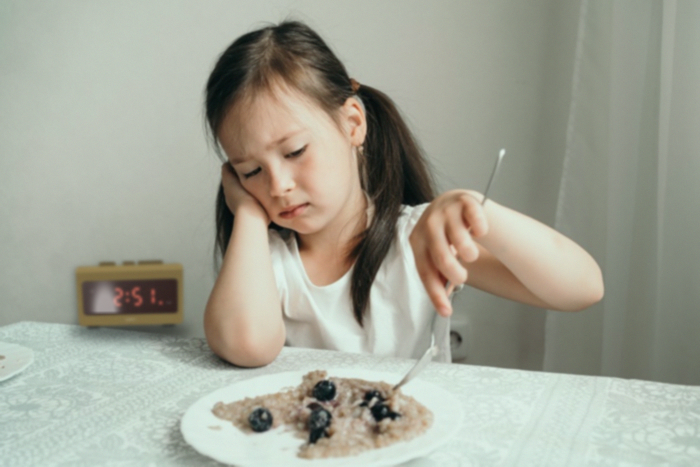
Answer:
h=2 m=51
